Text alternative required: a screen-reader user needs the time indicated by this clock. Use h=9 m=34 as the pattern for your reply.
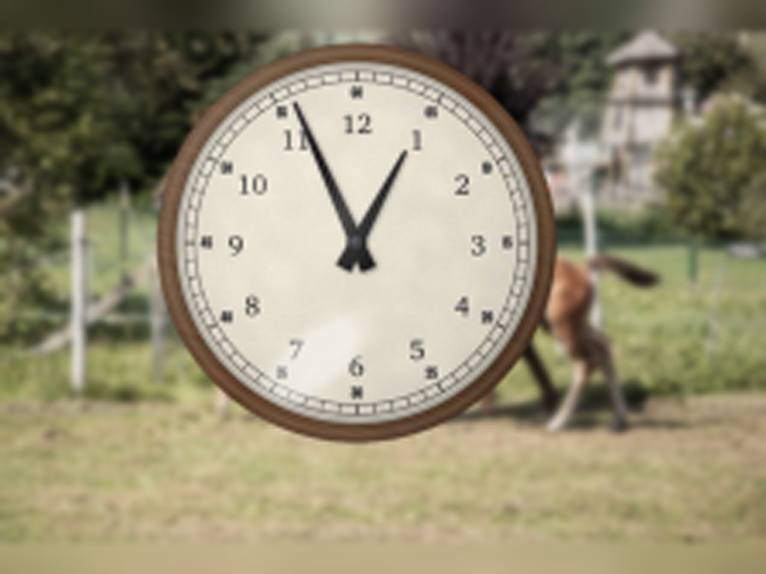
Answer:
h=12 m=56
